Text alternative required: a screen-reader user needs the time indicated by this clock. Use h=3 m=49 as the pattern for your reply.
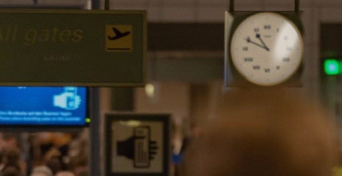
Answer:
h=10 m=49
